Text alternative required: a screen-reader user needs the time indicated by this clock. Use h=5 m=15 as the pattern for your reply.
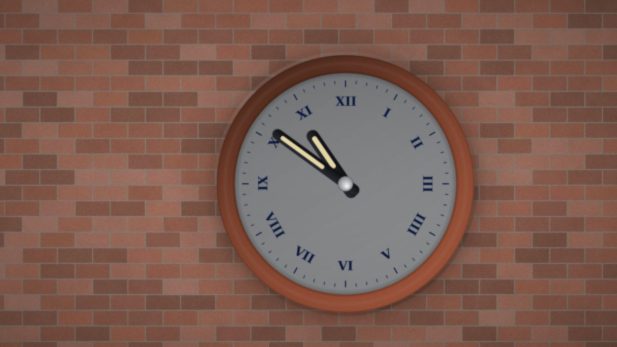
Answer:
h=10 m=51
